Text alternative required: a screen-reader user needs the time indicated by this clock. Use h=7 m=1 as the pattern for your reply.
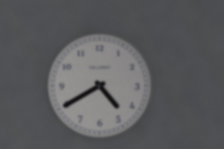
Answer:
h=4 m=40
